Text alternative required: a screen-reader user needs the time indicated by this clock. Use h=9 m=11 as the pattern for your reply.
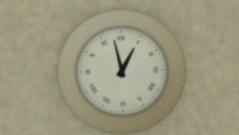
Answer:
h=12 m=58
